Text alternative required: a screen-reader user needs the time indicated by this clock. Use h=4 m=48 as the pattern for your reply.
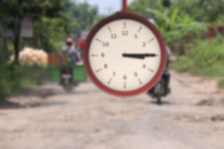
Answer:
h=3 m=15
